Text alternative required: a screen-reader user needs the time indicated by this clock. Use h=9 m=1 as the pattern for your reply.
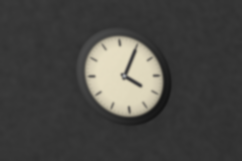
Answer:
h=4 m=5
